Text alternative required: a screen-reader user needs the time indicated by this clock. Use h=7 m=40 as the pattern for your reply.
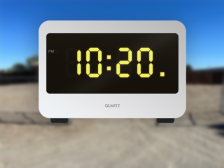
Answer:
h=10 m=20
